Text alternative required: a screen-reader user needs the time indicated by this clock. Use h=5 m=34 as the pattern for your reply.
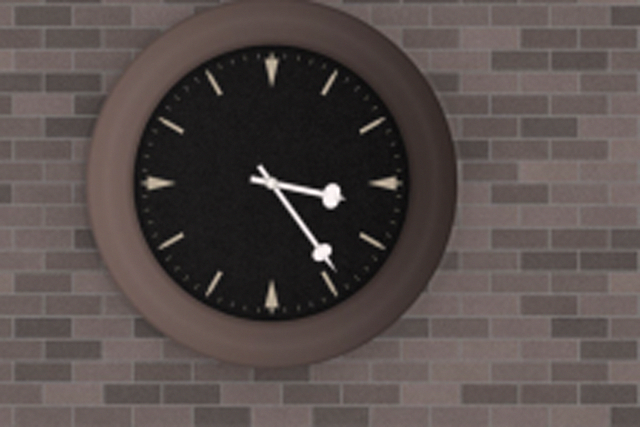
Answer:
h=3 m=24
